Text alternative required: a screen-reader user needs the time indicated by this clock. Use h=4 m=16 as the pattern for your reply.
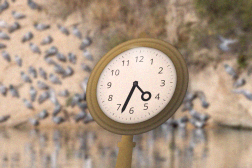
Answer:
h=4 m=33
